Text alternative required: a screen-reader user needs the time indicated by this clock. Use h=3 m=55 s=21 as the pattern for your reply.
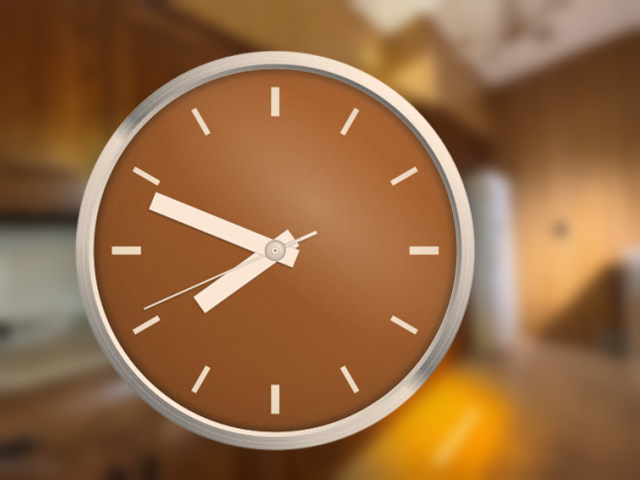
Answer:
h=7 m=48 s=41
